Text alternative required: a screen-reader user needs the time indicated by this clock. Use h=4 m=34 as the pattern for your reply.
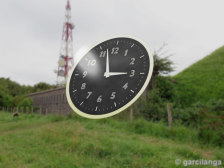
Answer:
h=2 m=57
